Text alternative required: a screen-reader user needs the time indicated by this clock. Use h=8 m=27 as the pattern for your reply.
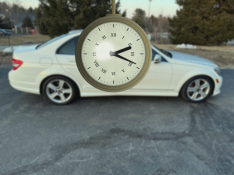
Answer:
h=2 m=19
